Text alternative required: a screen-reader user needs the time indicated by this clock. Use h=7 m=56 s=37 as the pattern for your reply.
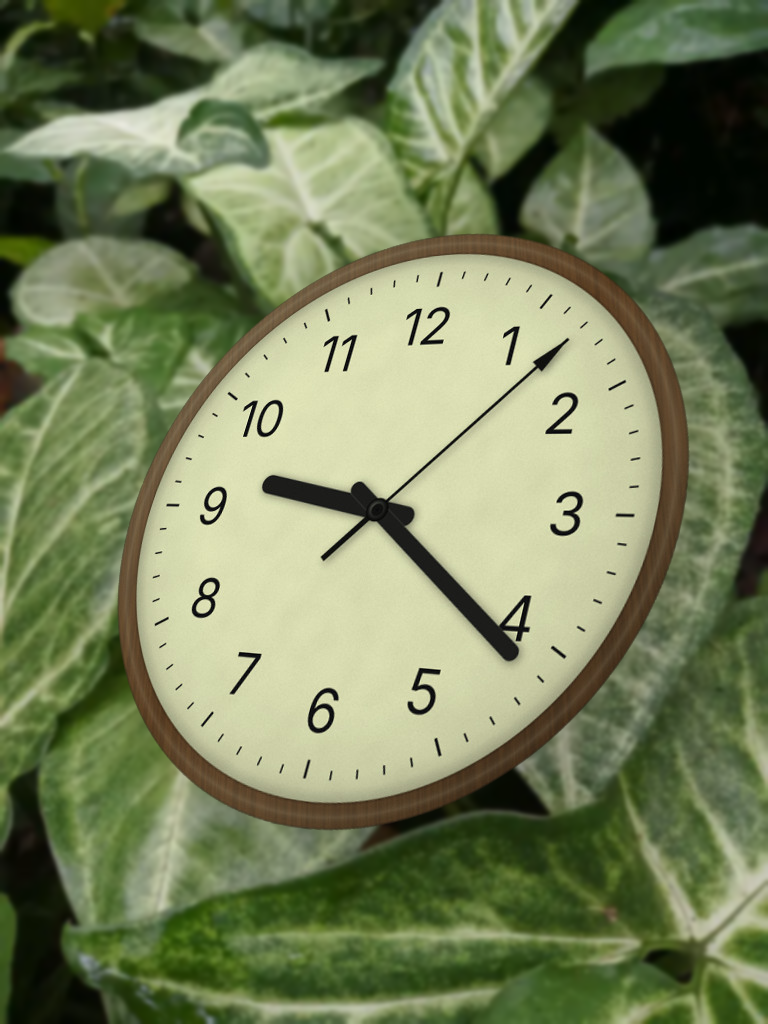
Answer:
h=9 m=21 s=7
